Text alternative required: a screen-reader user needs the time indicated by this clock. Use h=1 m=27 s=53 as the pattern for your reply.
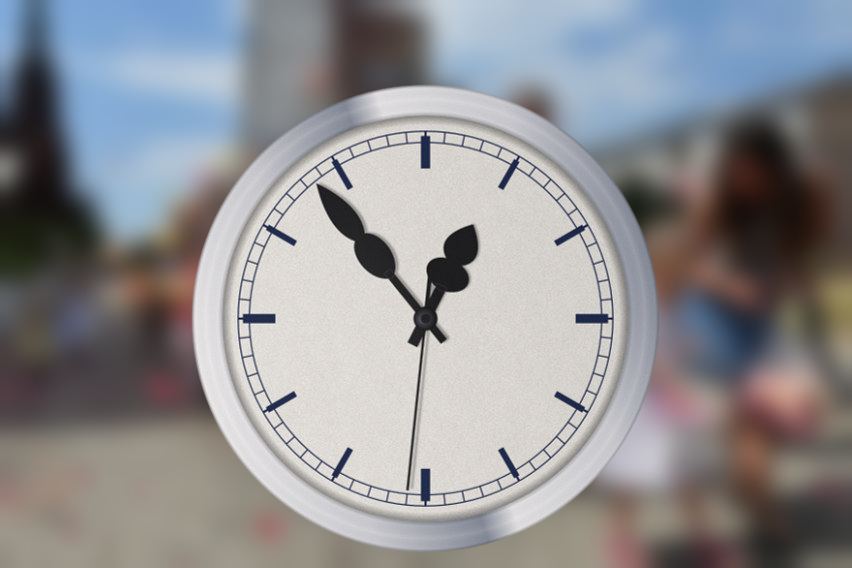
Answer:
h=12 m=53 s=31
